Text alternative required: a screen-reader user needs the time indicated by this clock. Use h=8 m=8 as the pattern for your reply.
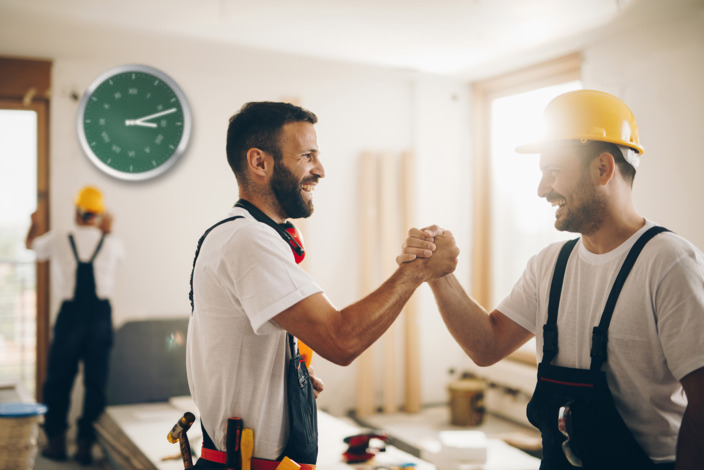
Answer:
h=3 m=12
